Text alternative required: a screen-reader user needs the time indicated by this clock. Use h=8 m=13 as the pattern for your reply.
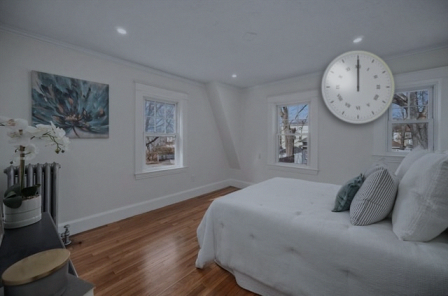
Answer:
h=12 m=0
